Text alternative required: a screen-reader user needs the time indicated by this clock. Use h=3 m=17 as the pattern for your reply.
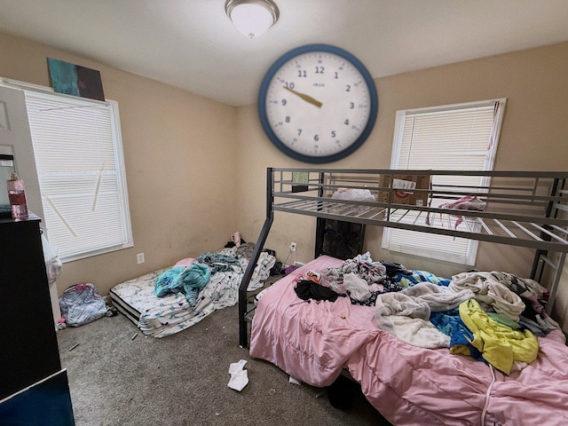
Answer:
h=9 m=49
